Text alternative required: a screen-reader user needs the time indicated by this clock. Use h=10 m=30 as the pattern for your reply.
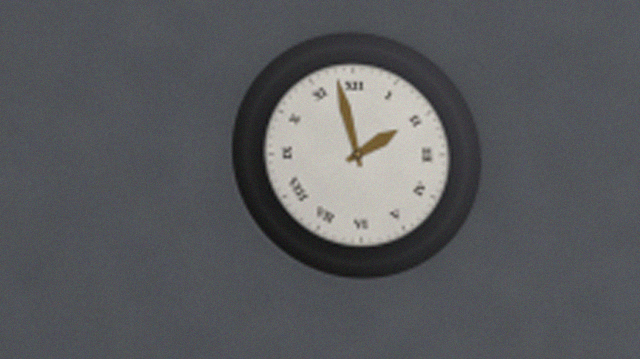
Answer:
h=1 m=58
